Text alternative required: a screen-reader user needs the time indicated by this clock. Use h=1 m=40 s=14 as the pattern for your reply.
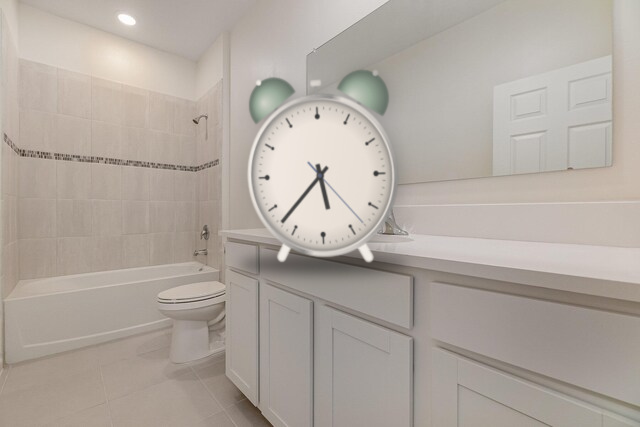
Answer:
h=5 m=37 s=23
